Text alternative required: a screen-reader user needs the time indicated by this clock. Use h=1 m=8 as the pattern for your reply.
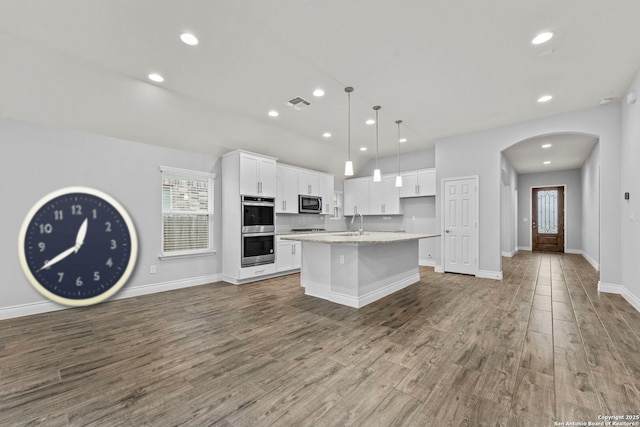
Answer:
h=12 m=40
